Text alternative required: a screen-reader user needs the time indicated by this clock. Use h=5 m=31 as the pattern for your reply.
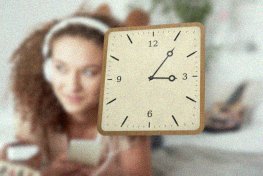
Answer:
h=3 m=6
